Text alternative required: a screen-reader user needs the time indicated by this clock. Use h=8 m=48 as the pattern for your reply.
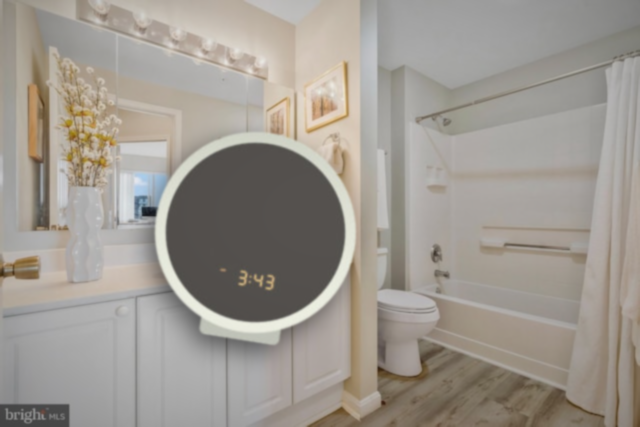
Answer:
h=3 m=43
